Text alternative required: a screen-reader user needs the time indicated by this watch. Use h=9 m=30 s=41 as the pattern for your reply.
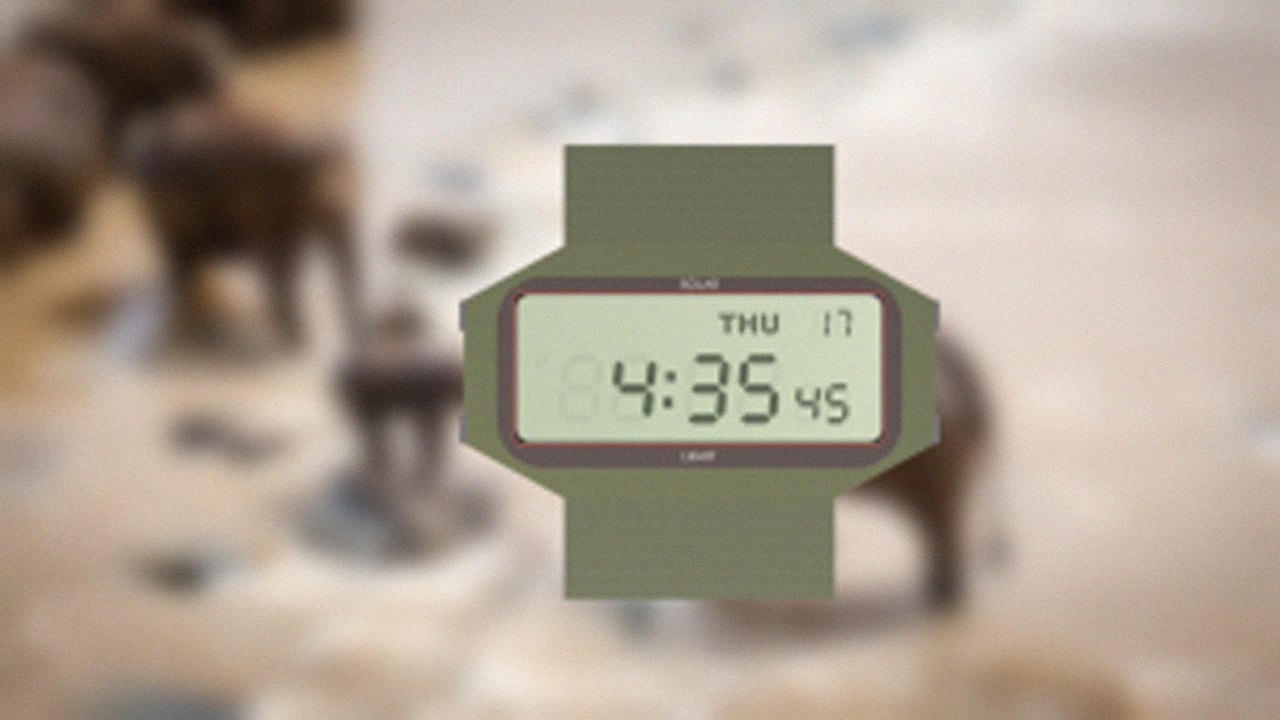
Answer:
h=4 m=35 s=45
